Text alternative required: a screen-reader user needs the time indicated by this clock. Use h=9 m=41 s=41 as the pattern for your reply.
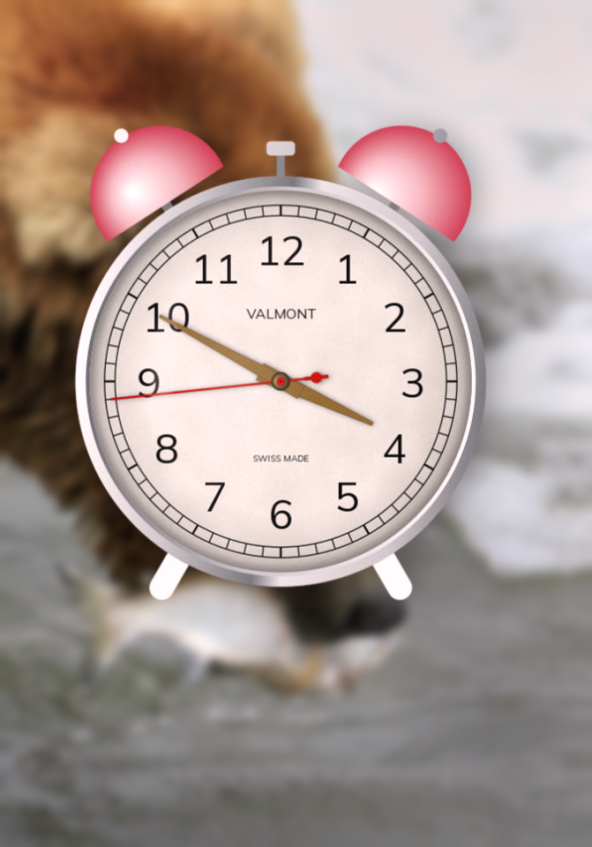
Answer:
h=3 m=49 s=44
